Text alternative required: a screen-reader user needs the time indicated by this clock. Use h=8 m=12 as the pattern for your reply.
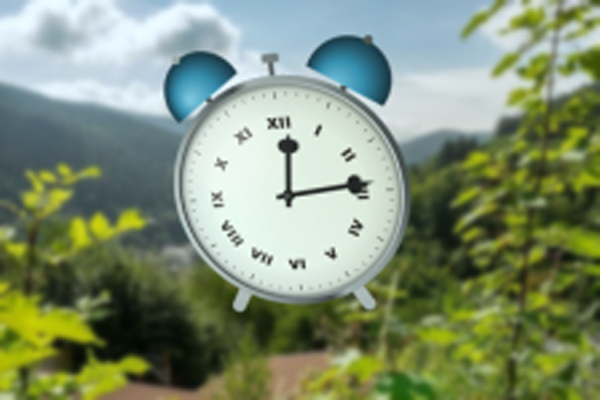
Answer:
h=12 m=14
